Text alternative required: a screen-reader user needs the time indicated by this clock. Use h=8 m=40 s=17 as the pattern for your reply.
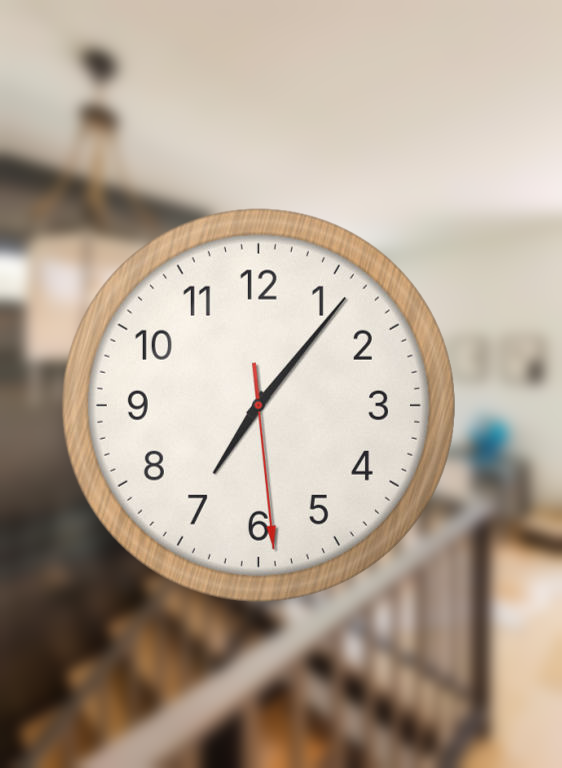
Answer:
h=7 m=6 s=29
